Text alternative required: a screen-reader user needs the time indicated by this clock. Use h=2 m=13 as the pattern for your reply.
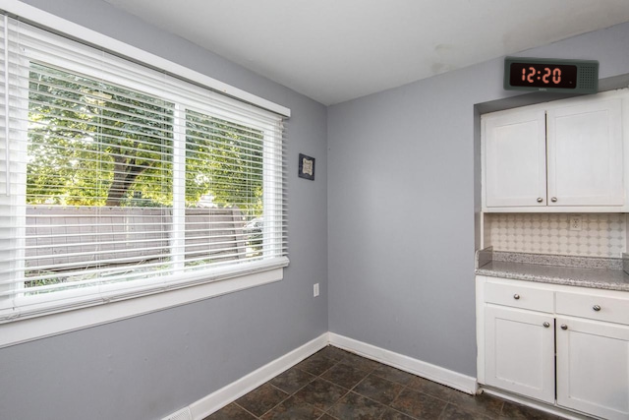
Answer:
h=12 m=20
